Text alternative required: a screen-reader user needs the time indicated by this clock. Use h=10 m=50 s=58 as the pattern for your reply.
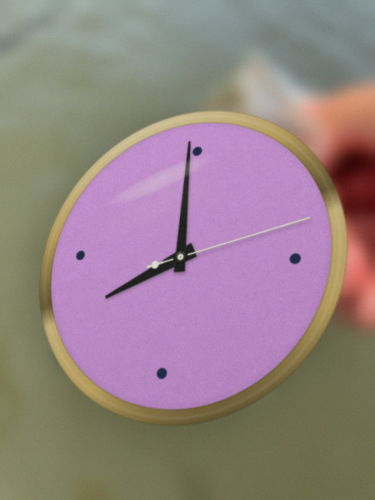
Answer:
h=7 m=59 s=12
